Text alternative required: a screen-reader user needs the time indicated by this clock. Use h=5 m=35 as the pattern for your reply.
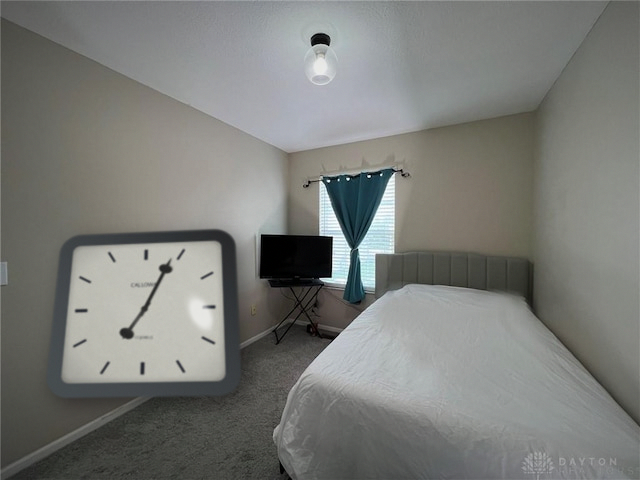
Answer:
h=7 m=4
